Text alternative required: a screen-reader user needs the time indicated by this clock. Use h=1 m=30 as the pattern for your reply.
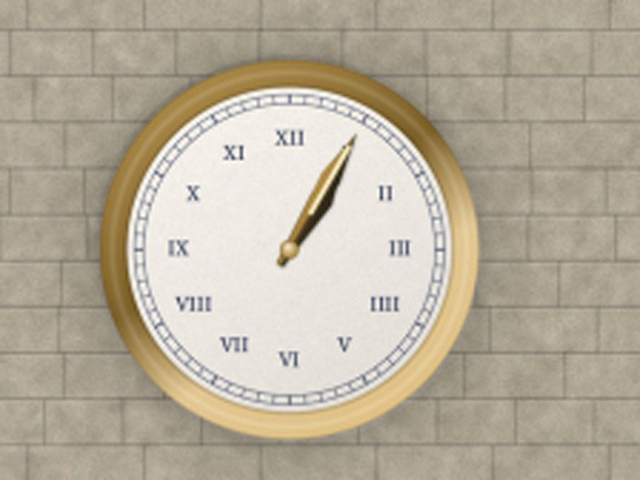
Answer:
h=1 m=5
